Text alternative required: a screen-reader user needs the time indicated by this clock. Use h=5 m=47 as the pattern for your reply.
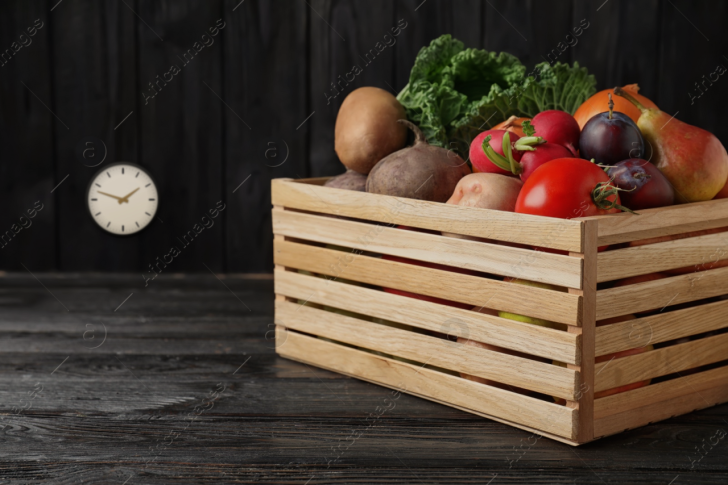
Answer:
h=1 m=48
